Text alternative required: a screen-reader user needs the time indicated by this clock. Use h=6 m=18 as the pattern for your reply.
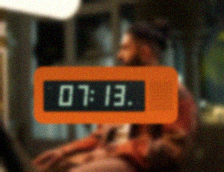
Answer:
h=7 m=13
